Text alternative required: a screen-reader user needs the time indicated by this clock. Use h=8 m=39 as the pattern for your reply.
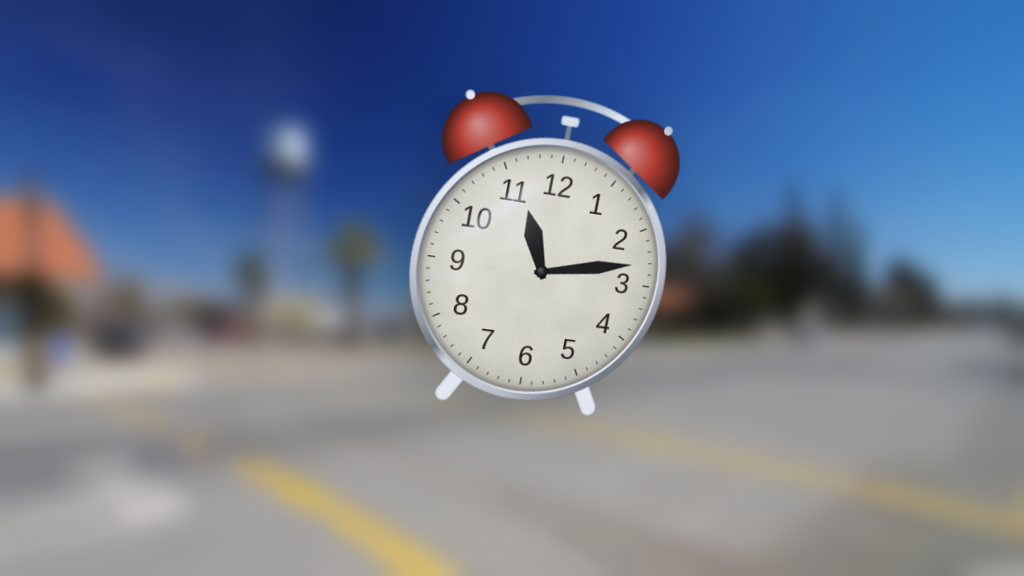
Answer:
h=11 m=13
